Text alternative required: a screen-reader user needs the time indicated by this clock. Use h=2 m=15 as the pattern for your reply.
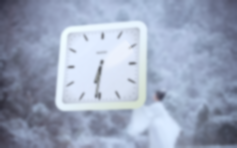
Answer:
h=6 m=31
